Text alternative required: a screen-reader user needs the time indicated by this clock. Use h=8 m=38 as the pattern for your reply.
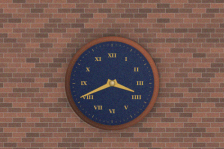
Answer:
h=3 m=41
